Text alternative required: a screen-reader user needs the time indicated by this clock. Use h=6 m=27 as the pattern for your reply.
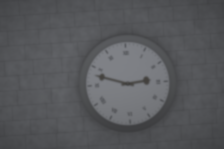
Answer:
h=2 m=48
